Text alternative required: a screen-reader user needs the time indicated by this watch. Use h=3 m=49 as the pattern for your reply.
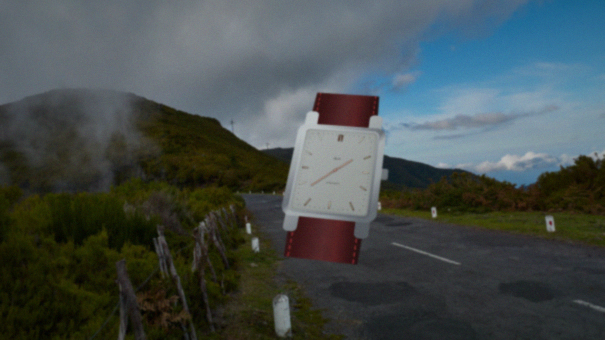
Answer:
h=1 m=38
